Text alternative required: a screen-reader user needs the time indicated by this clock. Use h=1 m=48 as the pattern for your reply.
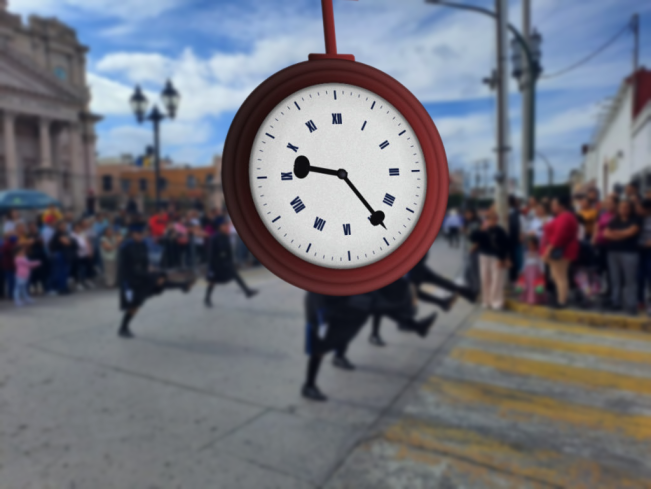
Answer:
h=9 m=24
